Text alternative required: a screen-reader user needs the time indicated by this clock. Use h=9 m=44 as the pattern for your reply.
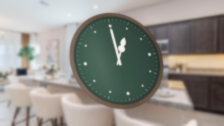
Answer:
h=1 m=0
